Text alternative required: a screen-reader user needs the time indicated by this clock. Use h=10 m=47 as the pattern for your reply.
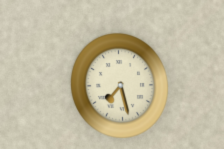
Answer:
h=7 m=28
